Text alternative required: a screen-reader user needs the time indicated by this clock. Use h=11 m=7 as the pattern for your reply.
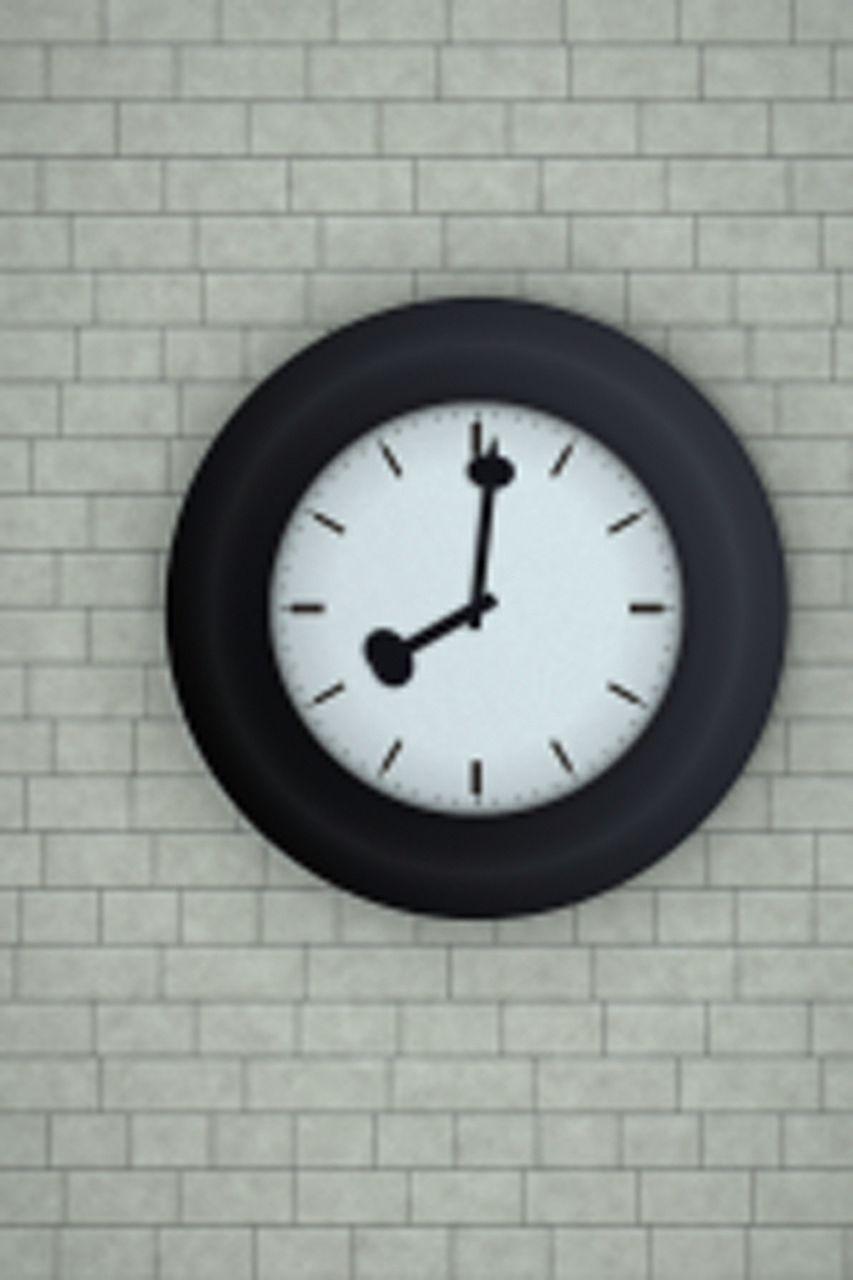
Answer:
h=8 m=1
